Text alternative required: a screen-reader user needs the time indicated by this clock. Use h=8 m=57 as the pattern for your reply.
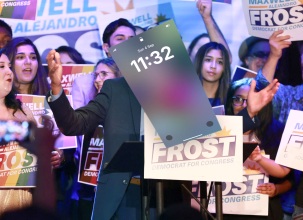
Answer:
h=11 m=32
